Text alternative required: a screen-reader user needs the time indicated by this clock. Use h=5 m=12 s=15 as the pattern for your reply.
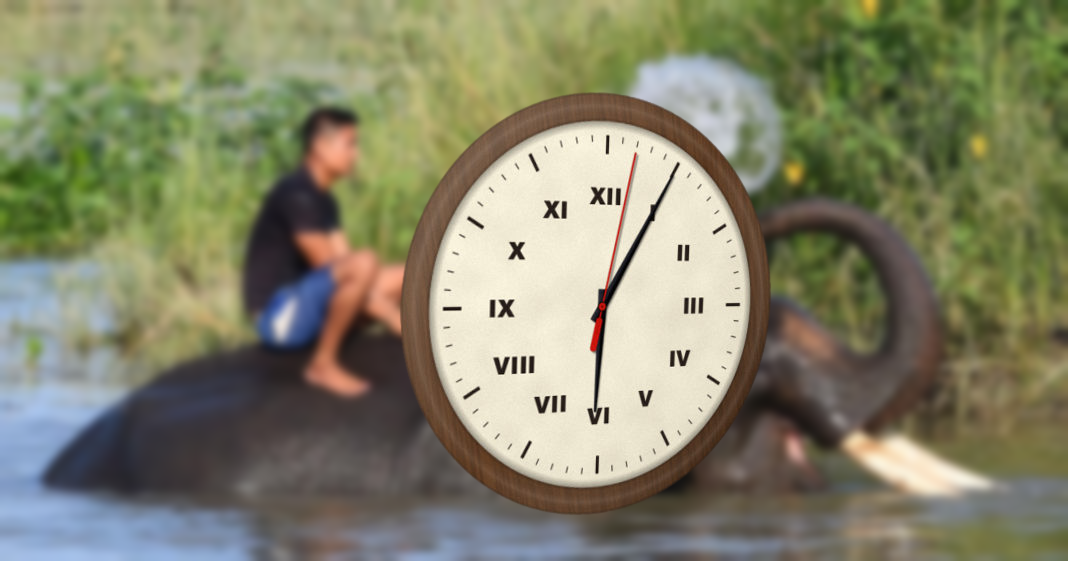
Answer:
h=6 m=5 s=2
